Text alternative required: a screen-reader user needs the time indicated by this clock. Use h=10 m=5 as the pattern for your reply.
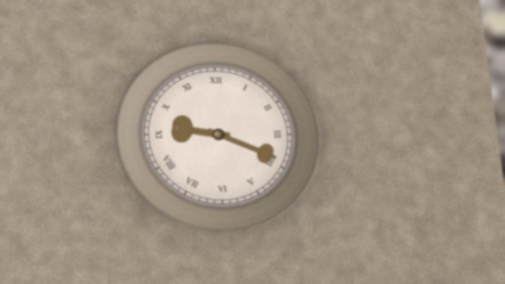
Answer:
h=9 m=19
